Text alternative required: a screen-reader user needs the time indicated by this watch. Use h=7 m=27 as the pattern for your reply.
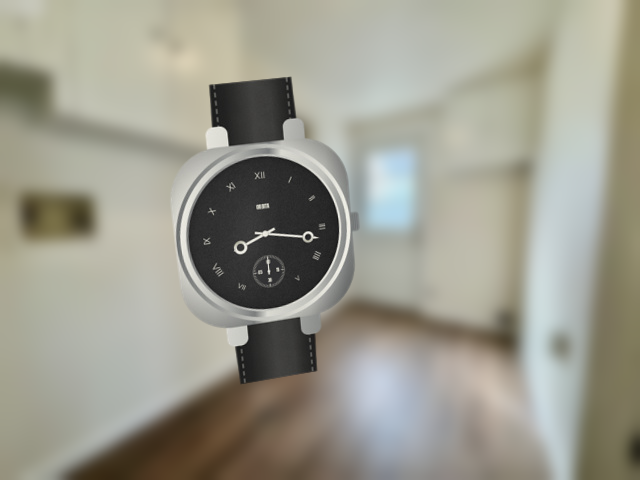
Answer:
h=8 m=17
